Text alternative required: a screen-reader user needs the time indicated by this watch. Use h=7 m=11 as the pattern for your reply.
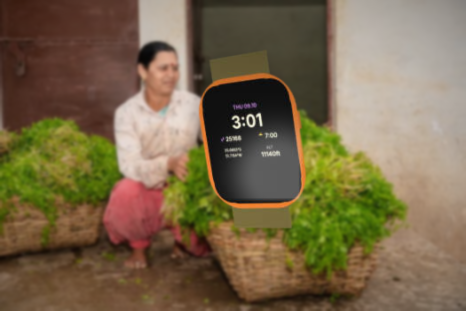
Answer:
h=3 m=1
